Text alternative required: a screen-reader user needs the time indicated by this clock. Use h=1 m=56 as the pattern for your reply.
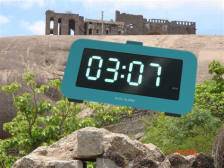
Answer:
h=3 m=7
